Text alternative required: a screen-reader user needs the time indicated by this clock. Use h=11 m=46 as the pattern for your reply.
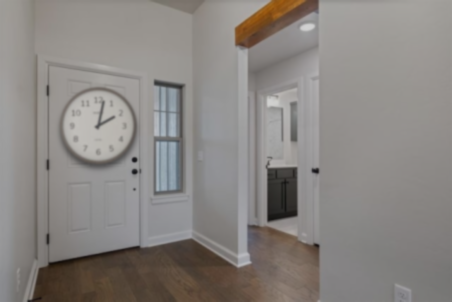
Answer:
h=2 m=2
